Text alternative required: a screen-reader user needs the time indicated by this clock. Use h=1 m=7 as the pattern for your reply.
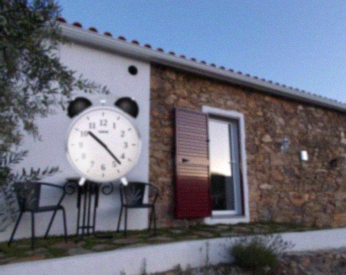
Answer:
h=10 m=23
